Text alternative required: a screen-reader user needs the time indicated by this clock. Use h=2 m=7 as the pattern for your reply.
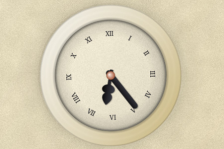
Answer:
h=6 m=24
